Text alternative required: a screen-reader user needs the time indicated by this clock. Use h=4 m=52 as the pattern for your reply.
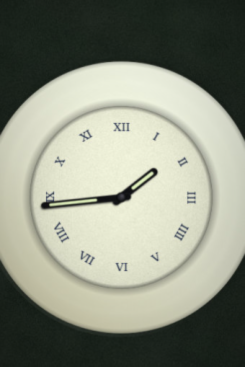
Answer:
h=1 m=44
